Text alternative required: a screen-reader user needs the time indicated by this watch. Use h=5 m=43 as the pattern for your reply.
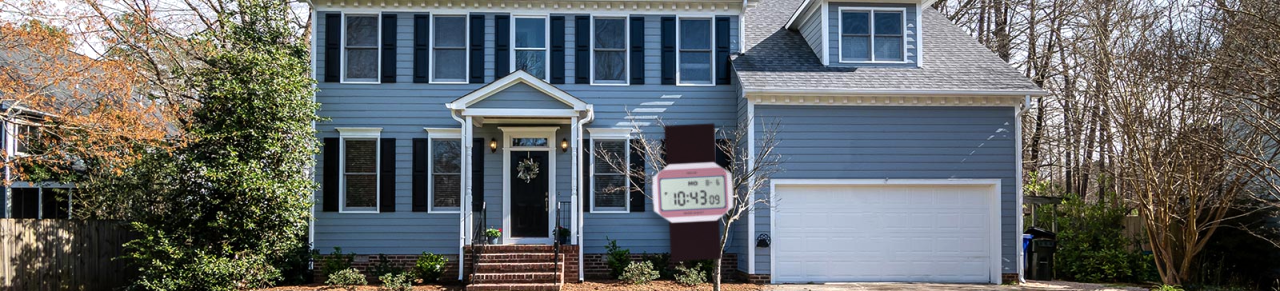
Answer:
h=10 m=43
